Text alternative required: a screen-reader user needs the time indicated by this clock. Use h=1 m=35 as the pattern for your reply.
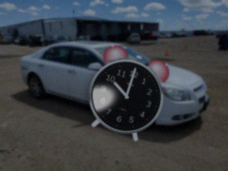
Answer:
h=10 m=0
